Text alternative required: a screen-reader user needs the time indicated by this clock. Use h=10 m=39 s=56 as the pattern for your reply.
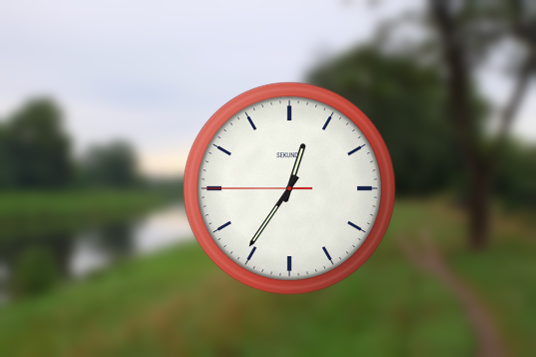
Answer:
h=12 m=35 s=45
